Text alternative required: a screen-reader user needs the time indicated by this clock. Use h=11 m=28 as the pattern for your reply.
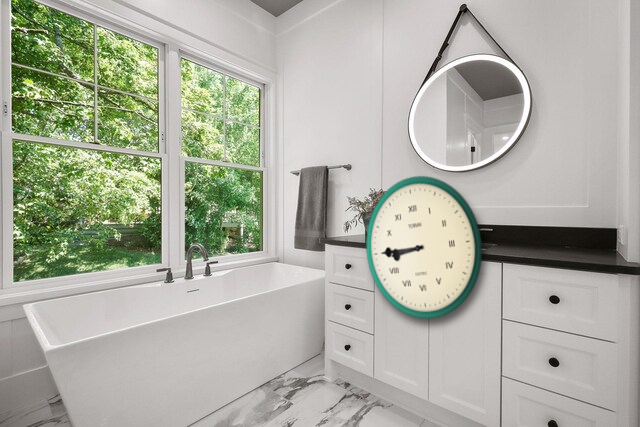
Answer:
h=8 m=45
